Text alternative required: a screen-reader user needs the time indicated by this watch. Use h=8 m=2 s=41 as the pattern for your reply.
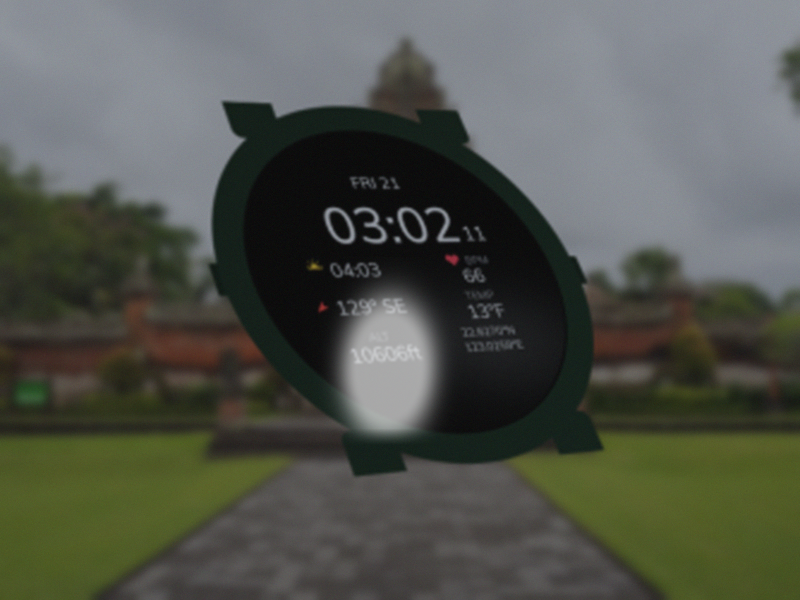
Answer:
h=3 m=2 s=11
